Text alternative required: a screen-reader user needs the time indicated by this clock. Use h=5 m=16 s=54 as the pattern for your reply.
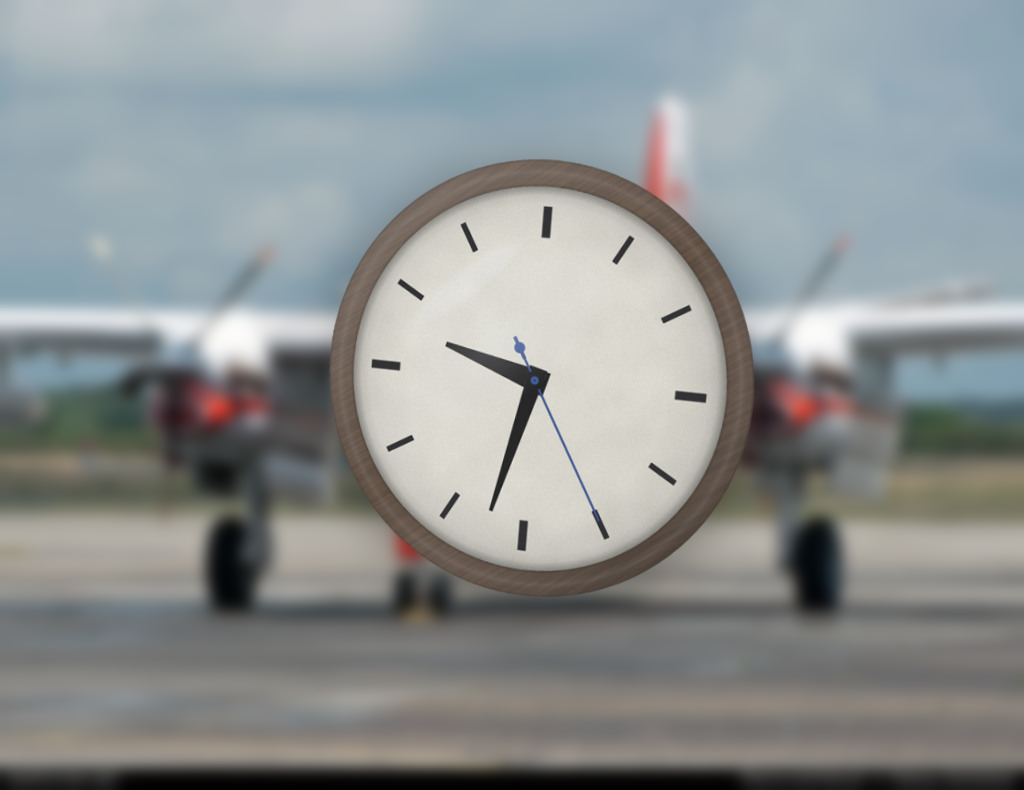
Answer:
h=9 m=32 s=25
